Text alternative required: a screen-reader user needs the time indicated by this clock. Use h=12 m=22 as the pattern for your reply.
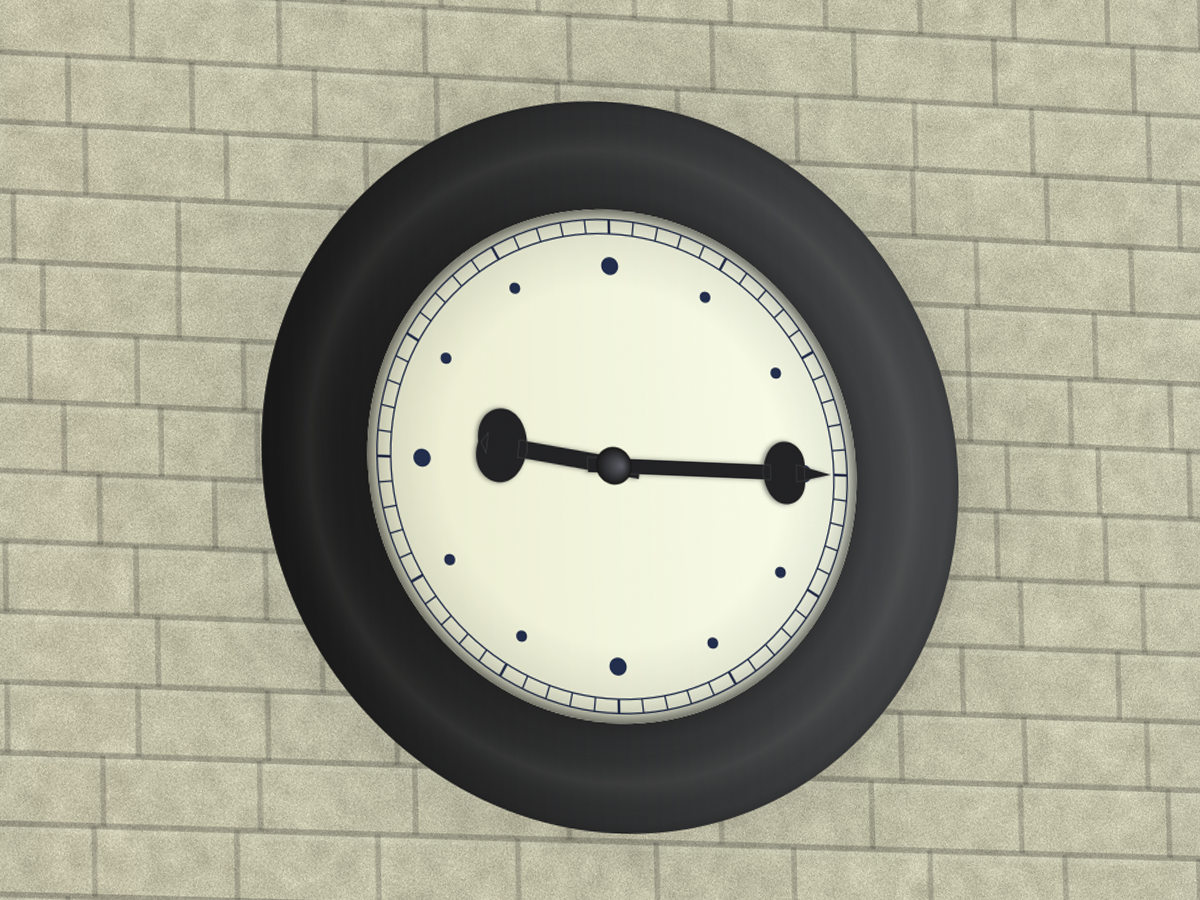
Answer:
h=9 m=15
